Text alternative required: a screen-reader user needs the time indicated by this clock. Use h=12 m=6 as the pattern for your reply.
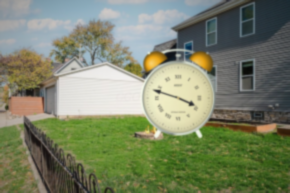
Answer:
h=3 m=48
